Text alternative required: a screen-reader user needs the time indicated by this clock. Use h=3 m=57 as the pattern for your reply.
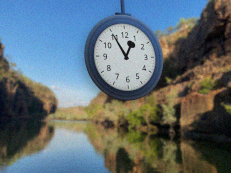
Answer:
h=12 m=55
